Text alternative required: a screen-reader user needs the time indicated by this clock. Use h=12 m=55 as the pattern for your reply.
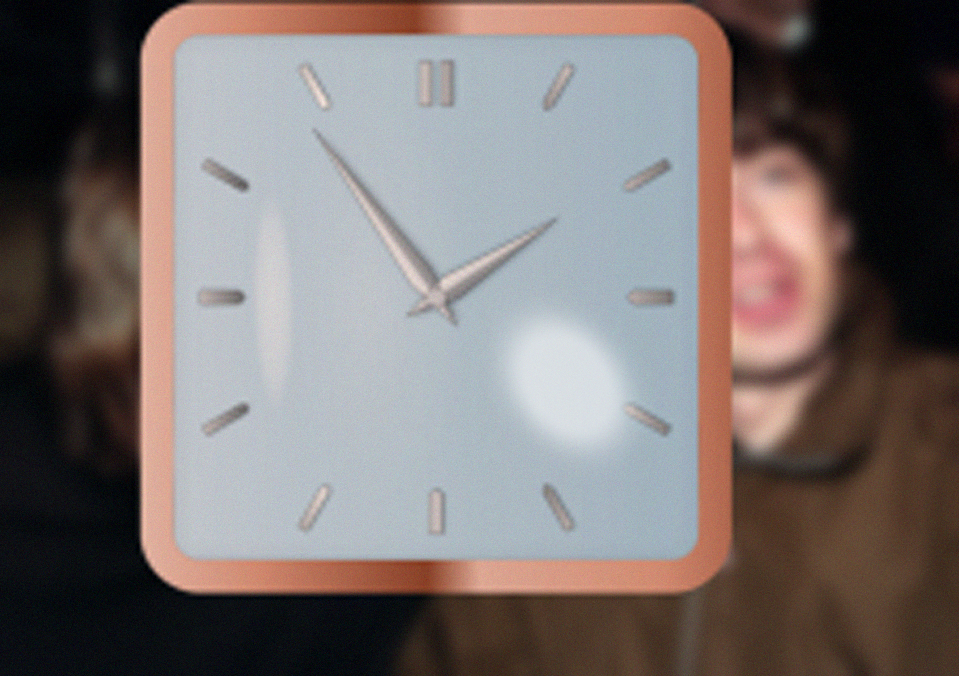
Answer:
h=1 m=54
